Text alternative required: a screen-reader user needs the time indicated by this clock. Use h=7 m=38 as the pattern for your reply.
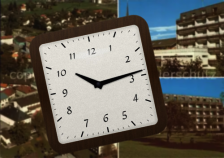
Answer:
h=10 m=14
